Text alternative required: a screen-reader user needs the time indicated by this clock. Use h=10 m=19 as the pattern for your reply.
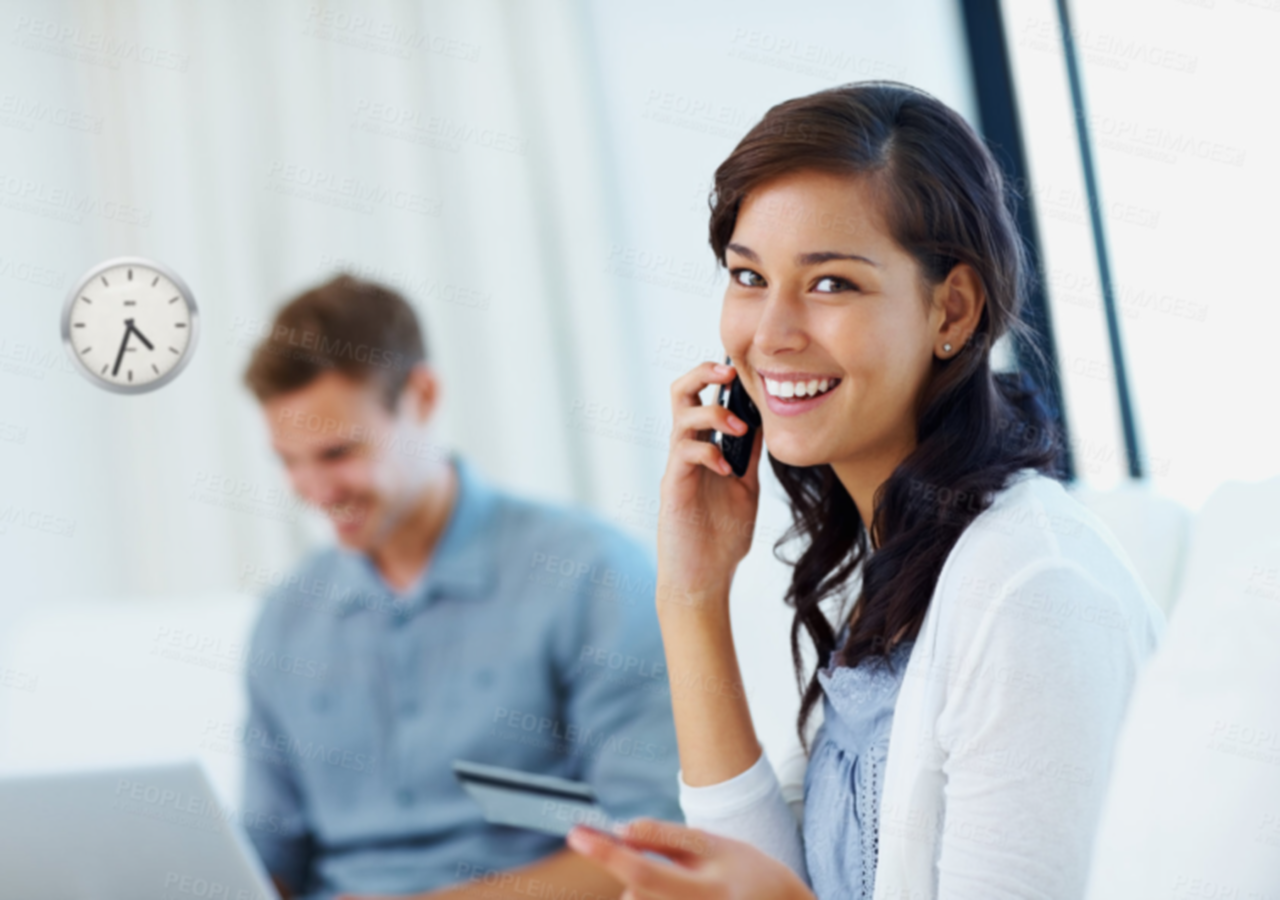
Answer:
h=4 m=33
